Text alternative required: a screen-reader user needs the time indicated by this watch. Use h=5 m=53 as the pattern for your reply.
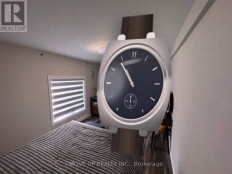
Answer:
h=10 m=54
